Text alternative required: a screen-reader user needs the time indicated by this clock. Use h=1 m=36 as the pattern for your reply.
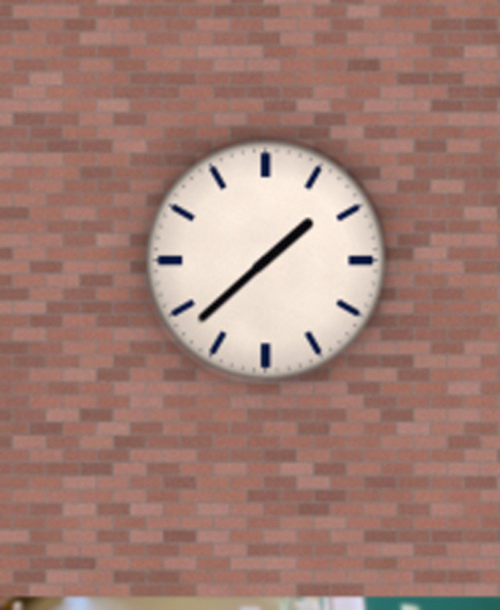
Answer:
h=1 m=38
